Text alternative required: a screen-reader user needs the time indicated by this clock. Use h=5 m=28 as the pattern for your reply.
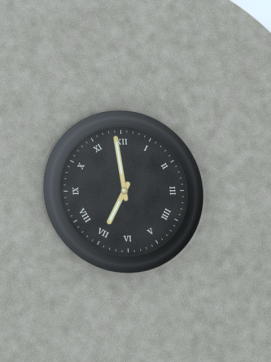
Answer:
h=6 m=59
